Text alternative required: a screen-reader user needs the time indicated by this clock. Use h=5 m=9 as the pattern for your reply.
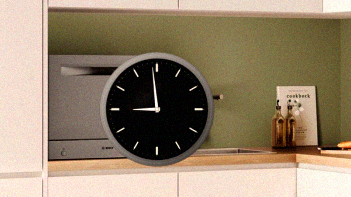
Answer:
h=8 m=59
